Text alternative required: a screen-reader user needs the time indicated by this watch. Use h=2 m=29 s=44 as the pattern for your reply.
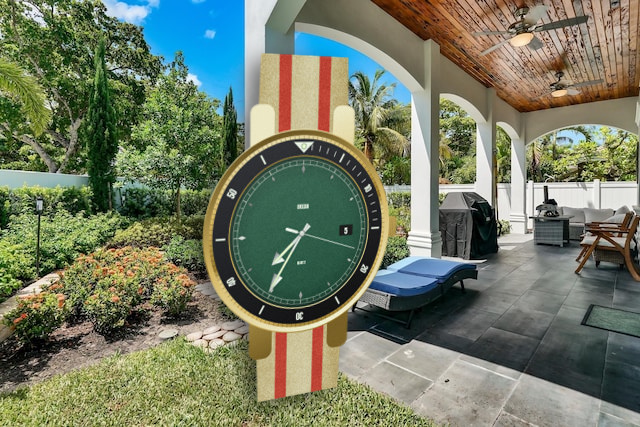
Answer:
h=7 m=35 s=18
